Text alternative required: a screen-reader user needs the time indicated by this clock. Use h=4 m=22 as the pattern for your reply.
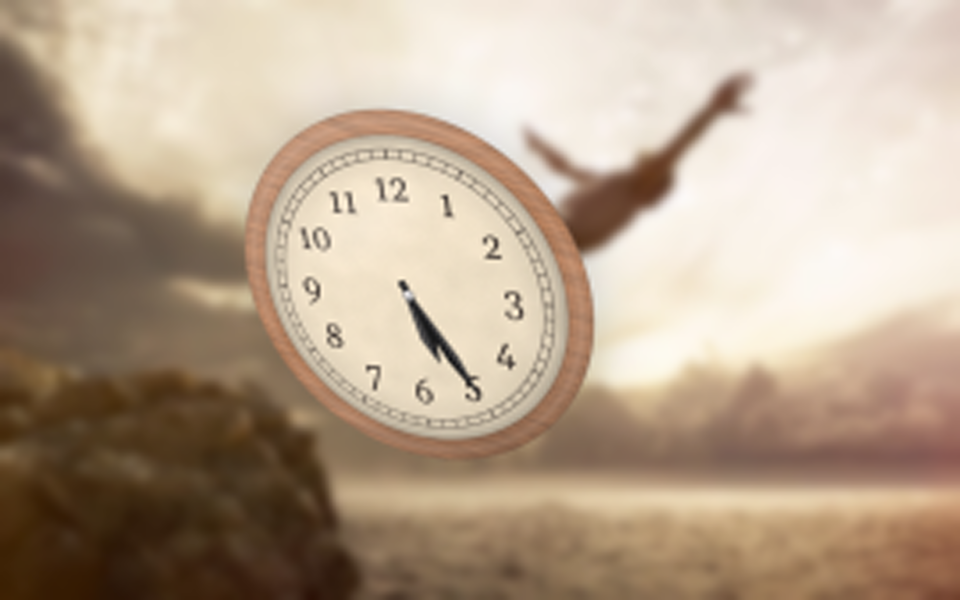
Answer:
h=5 m=25
